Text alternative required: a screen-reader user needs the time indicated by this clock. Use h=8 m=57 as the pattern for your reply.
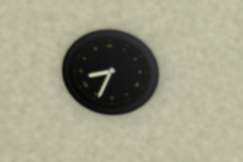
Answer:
h=8 m=34
